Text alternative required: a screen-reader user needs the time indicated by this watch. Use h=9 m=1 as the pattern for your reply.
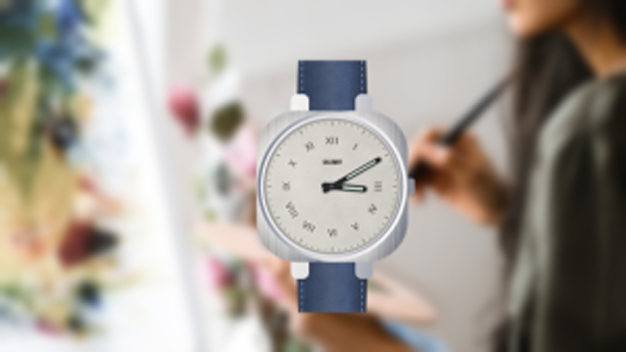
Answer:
h=3 m=10
